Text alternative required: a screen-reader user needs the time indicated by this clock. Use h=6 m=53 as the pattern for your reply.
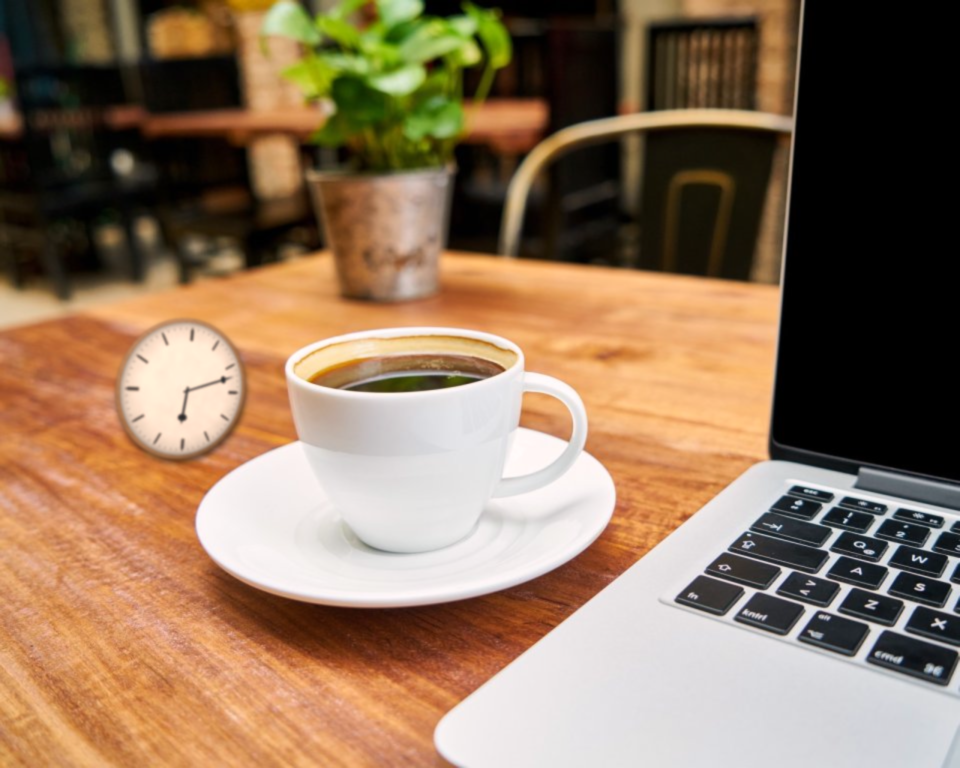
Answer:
h=6 m=12
